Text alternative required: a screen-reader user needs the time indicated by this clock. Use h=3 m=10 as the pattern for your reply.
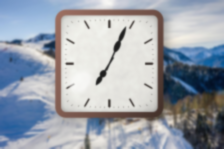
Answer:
h=7 m=4
